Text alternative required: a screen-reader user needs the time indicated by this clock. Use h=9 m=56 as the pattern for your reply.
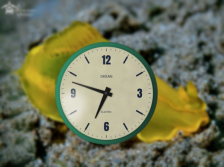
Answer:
h=6 m=48
